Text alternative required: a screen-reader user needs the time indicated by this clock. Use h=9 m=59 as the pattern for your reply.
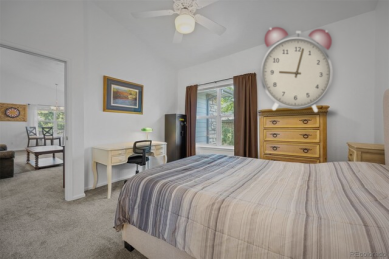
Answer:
h=9 m=2
